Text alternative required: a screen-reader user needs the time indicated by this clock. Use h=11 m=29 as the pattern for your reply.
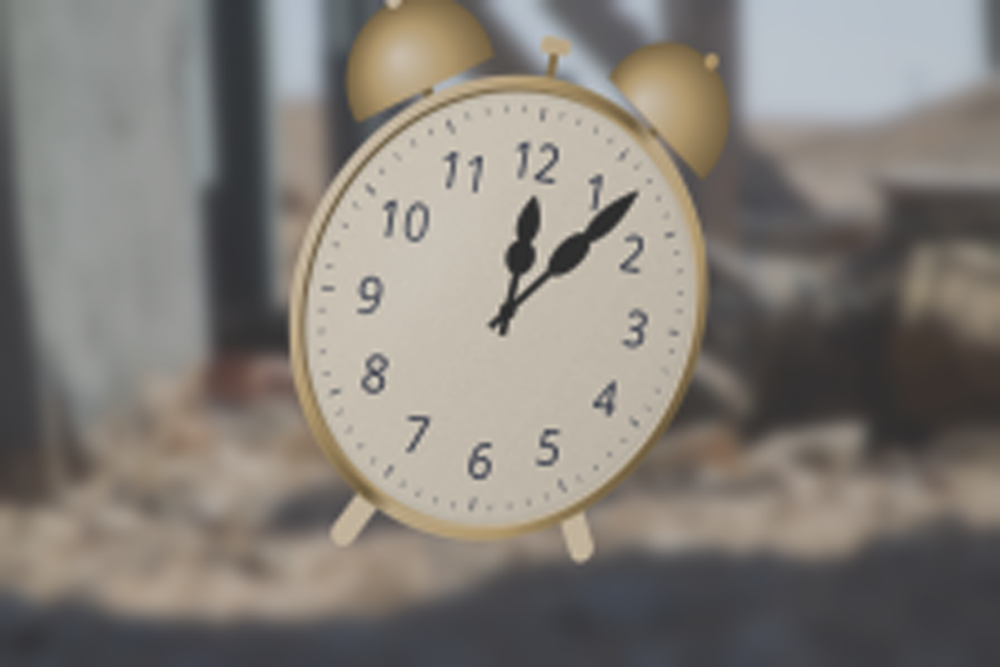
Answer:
h=12 m=7
